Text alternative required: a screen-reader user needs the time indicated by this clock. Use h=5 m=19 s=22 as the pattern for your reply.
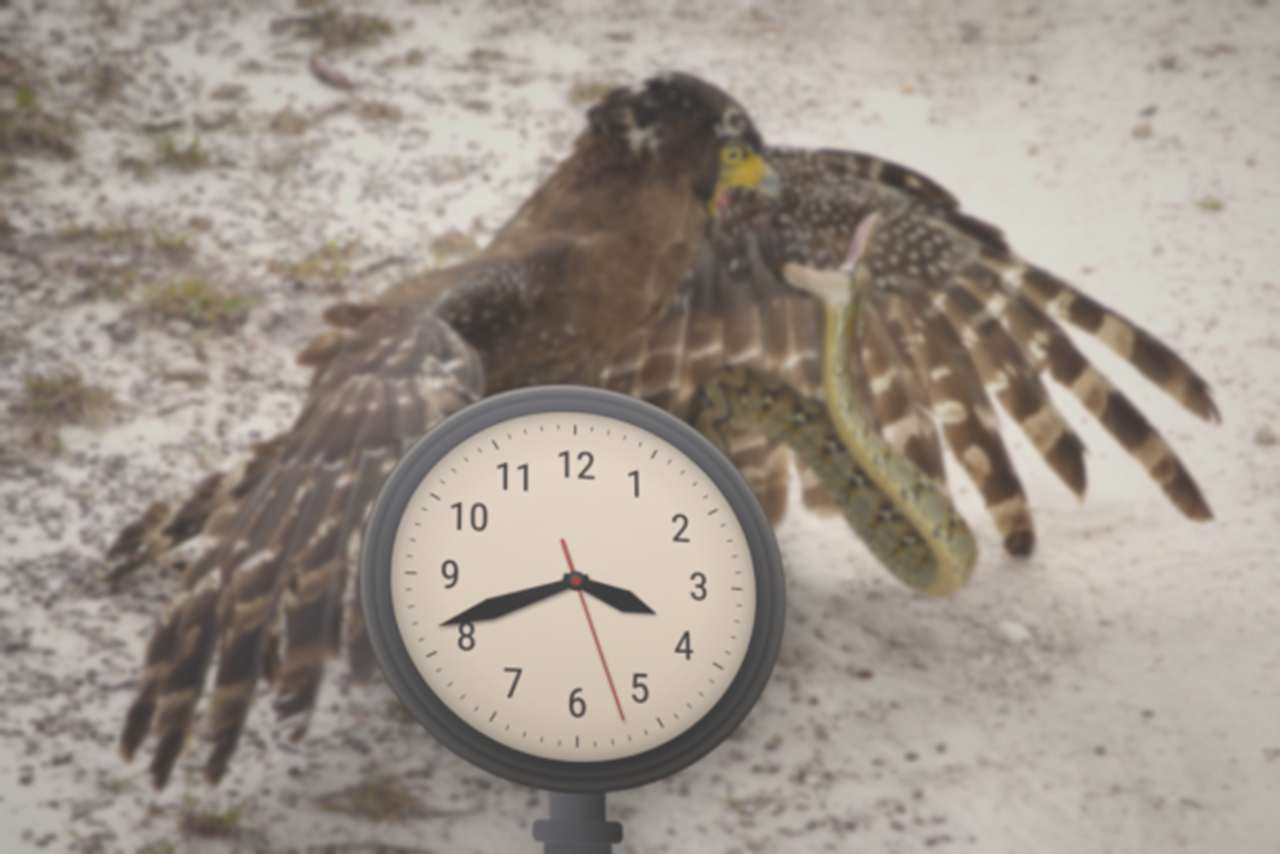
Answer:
h=3 m=41 s=27
